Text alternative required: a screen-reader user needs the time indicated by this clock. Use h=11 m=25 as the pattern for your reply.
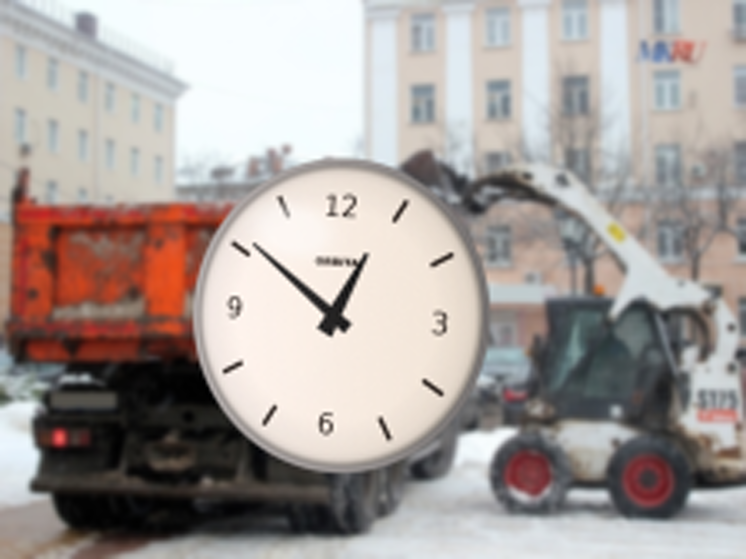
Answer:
h=12 m=51
